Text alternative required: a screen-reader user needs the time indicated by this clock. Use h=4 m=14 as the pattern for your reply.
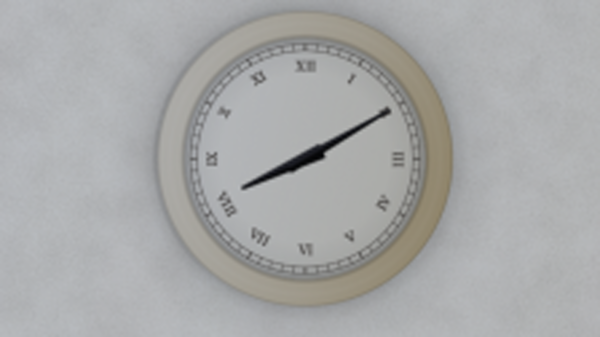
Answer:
h=8 m=10
